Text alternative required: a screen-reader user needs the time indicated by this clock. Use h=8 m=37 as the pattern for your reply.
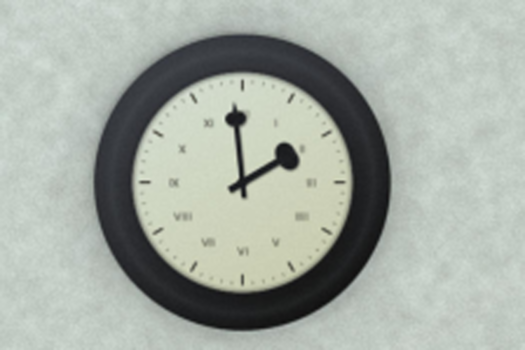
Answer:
h=1 m=59
